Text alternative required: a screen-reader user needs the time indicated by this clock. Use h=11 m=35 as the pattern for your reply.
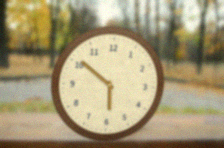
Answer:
h=5 m=51
